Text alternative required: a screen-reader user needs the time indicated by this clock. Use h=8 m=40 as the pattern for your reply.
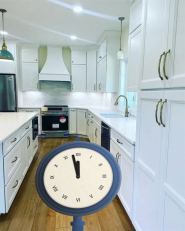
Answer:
h=11 m=58
